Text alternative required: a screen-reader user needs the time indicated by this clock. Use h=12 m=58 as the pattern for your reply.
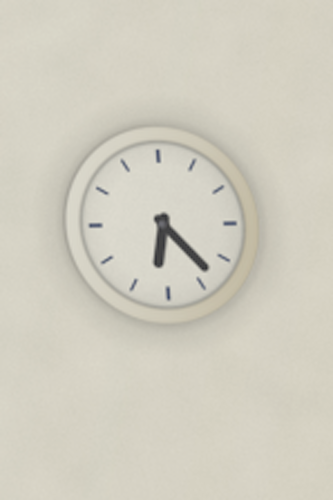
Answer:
h=6 m=23
